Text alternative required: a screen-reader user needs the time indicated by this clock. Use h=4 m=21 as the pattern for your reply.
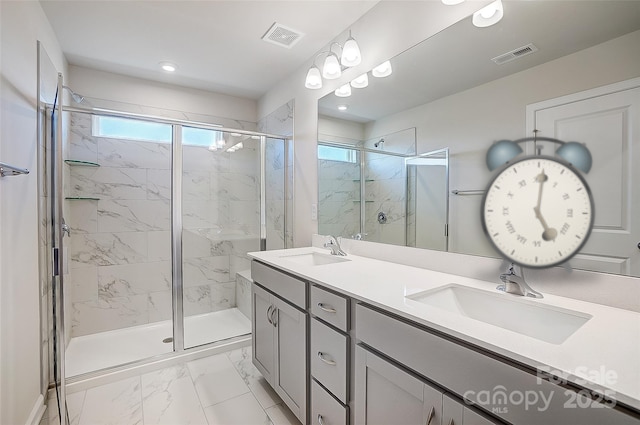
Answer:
h=5 m=1
